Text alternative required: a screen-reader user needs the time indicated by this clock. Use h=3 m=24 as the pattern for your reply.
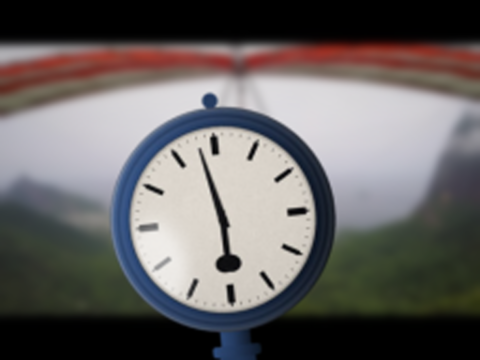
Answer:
h=5 m=58
